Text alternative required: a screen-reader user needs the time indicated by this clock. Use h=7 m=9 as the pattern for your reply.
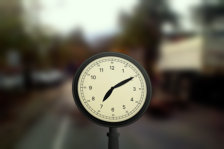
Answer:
h=7 m=10
